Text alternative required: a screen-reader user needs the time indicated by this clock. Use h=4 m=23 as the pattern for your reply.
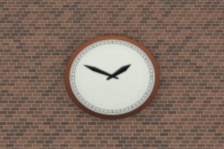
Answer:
h=1 m=49
